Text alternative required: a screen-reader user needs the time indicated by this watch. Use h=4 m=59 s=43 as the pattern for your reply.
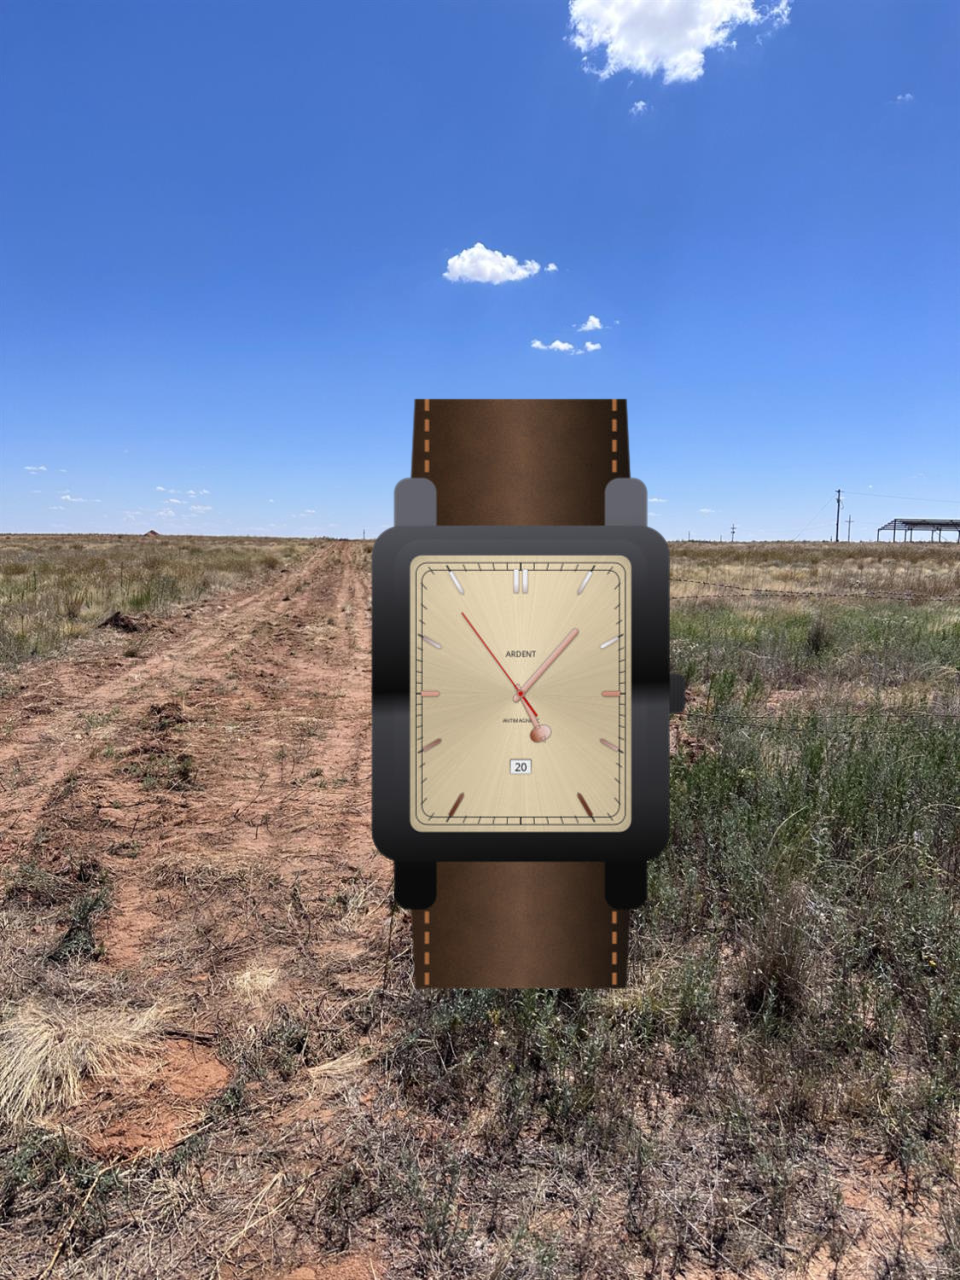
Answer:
h=5 m=6 s=54
